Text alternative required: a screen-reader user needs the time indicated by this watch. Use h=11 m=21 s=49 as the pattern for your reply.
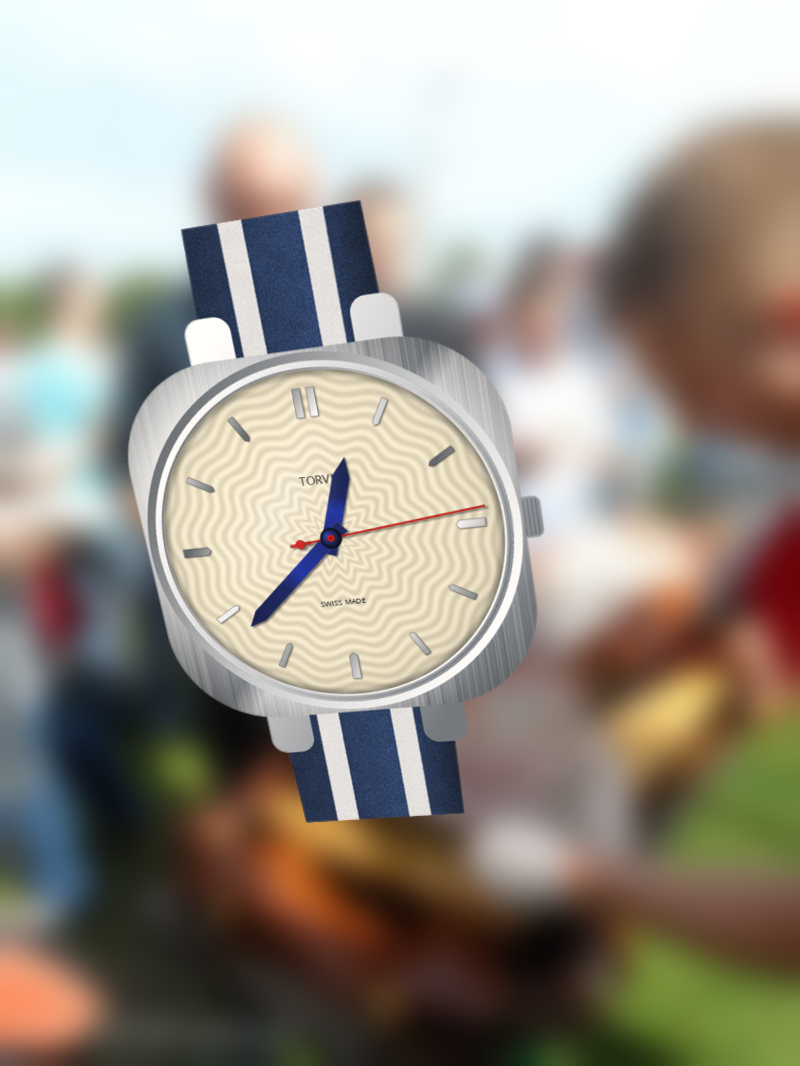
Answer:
h=12 m=38 s=14
